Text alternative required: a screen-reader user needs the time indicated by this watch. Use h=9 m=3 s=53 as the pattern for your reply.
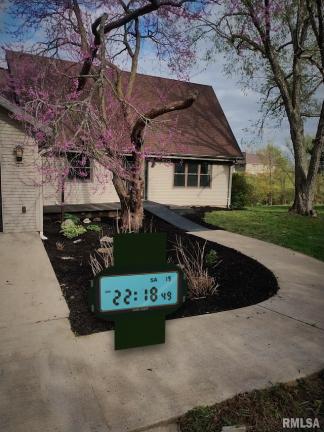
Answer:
h=22 m=18 s=49
